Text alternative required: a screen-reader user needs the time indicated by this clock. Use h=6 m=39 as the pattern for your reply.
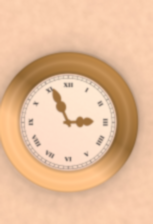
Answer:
h=2 m=56
